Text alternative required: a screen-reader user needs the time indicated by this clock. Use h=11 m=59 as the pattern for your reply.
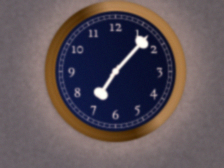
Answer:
h=7 m=7
